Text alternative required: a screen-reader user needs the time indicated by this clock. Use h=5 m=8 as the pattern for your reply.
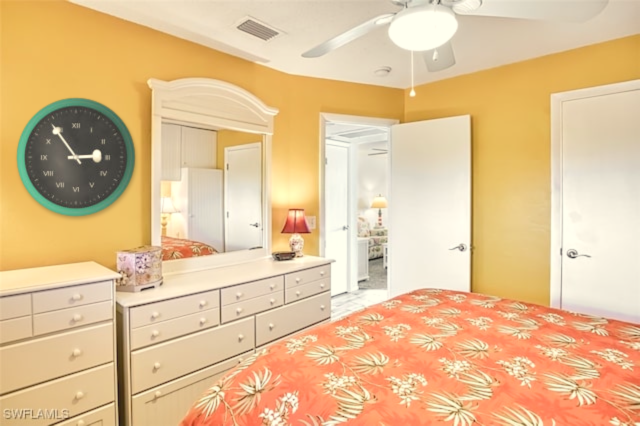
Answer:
h=2 m=54
